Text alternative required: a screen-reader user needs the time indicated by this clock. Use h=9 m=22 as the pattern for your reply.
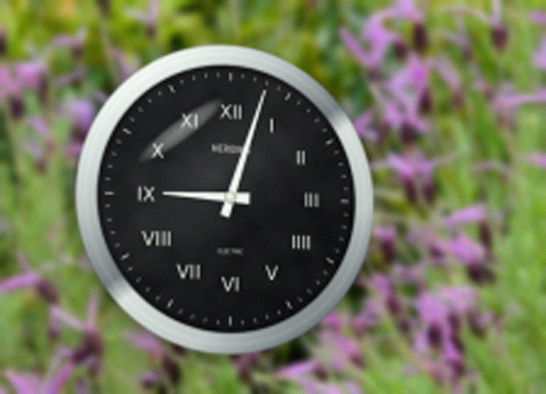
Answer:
h=9 m=3
